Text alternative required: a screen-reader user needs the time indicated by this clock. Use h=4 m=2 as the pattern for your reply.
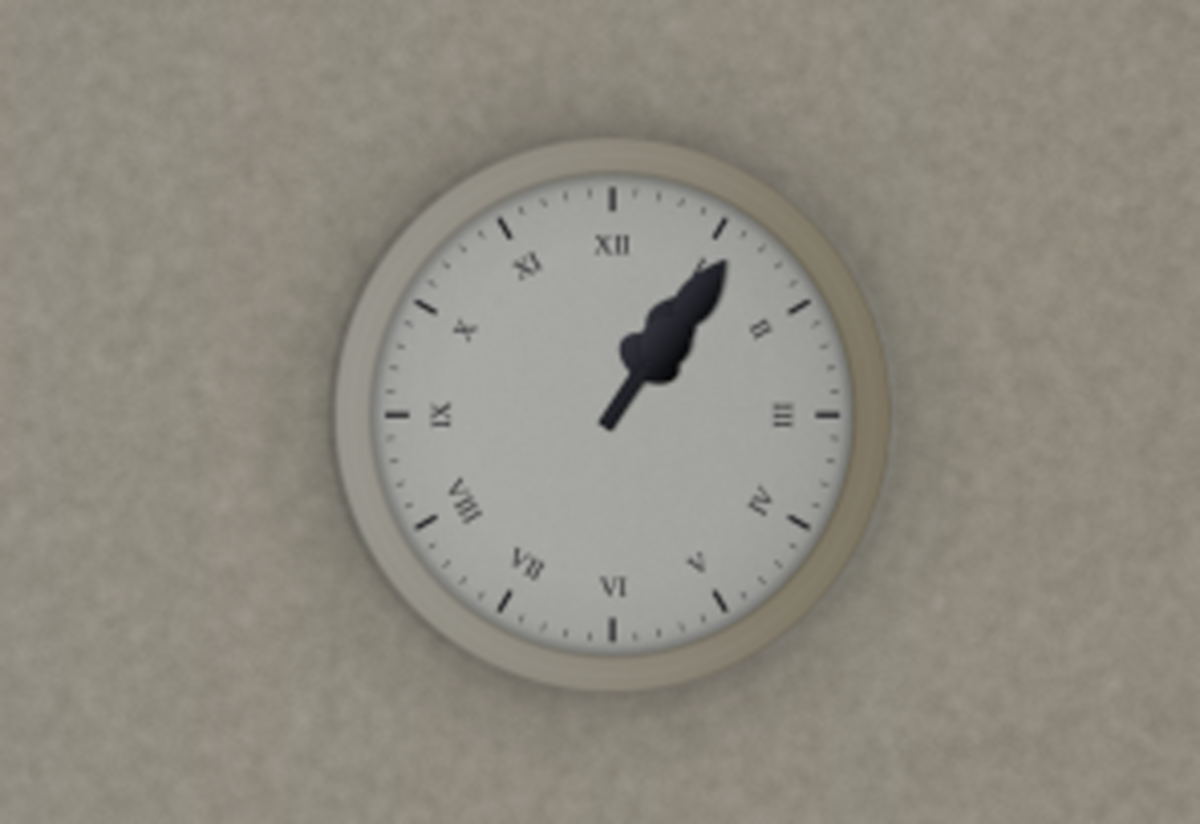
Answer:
h=1 m=6
